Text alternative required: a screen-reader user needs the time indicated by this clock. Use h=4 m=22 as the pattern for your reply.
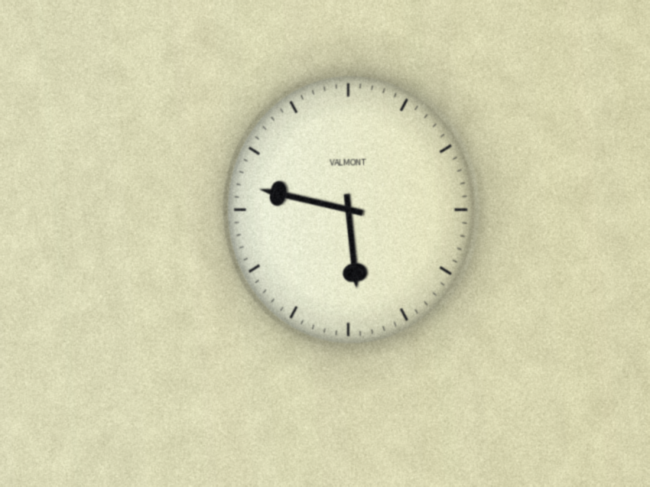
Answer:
h=5 m=47
